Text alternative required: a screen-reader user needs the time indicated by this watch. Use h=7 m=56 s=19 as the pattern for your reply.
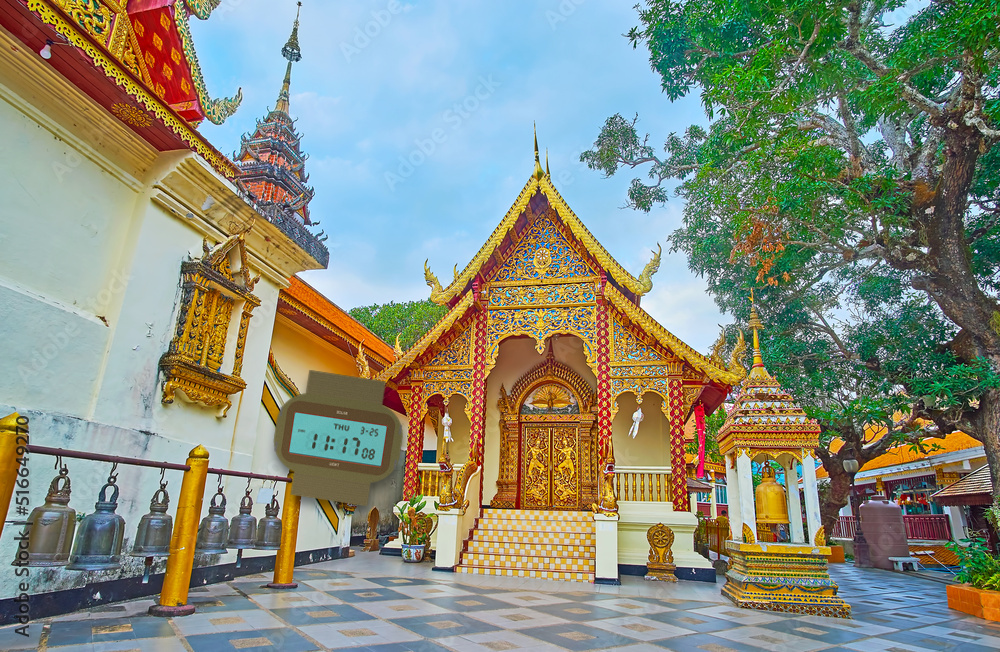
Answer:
h=11 m=17 s=8
